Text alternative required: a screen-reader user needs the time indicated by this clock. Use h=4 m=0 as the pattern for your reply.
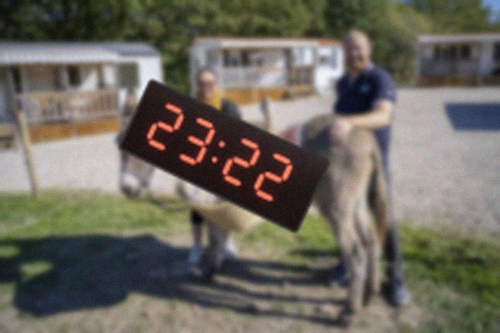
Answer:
h=23 m=22
